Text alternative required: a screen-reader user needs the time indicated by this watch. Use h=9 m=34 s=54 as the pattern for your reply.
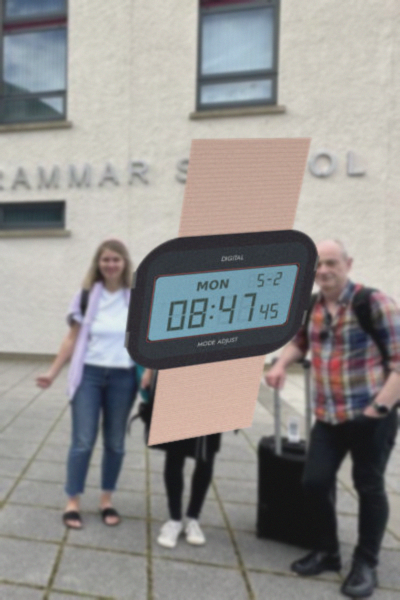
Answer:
h=8 m=47 s=45
